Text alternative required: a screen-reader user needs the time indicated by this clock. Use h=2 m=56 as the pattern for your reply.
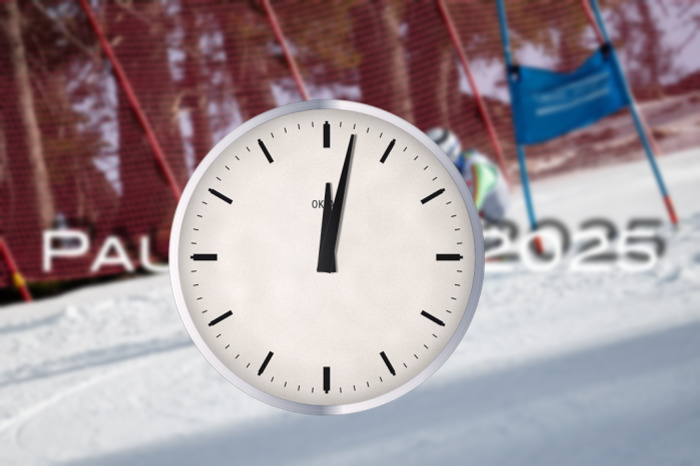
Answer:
h=12 m=2
